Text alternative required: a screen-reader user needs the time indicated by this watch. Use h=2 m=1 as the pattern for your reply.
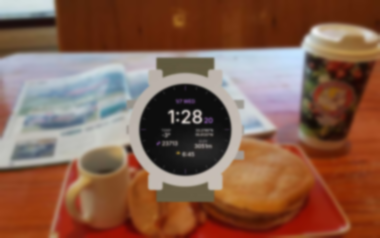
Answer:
h=1 m=28
